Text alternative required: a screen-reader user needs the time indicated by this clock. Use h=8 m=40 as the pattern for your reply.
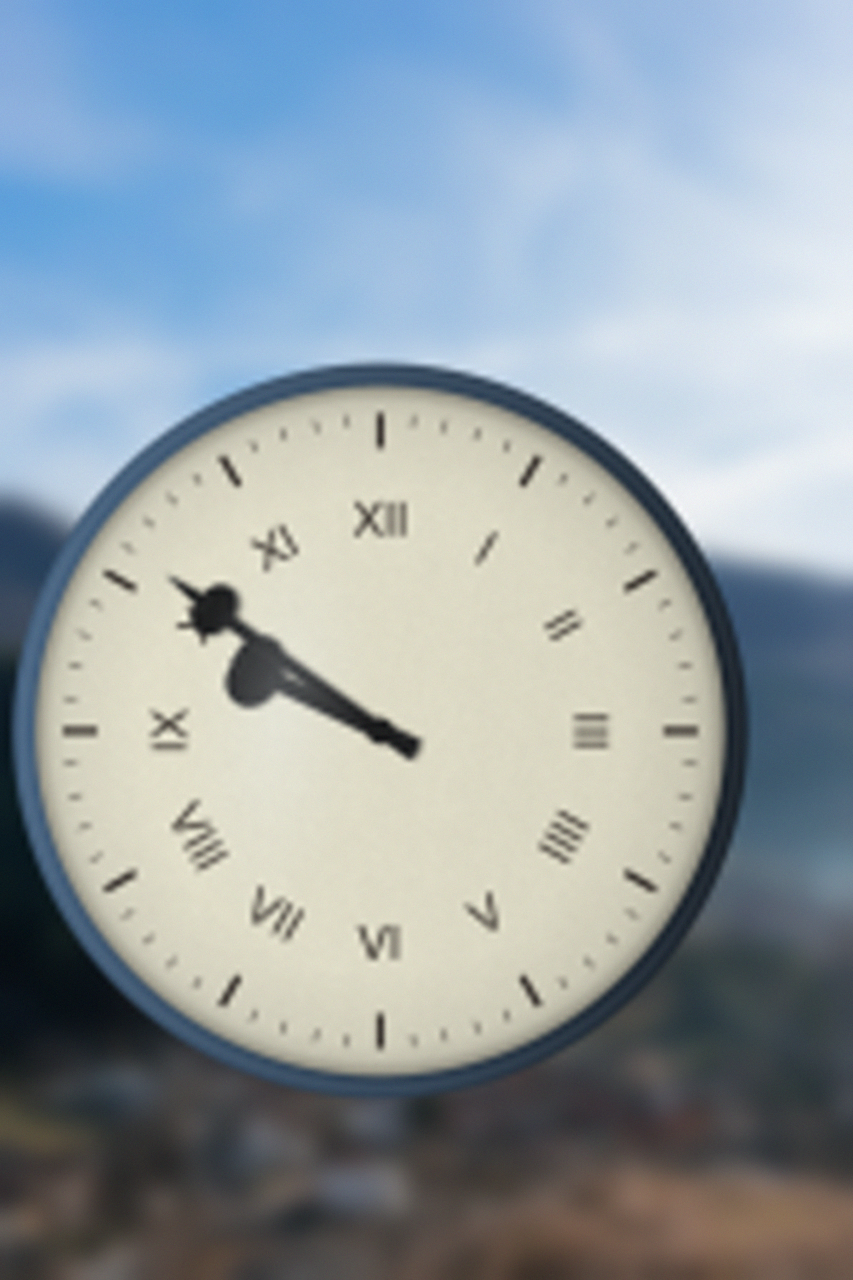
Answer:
h=9 m=51
